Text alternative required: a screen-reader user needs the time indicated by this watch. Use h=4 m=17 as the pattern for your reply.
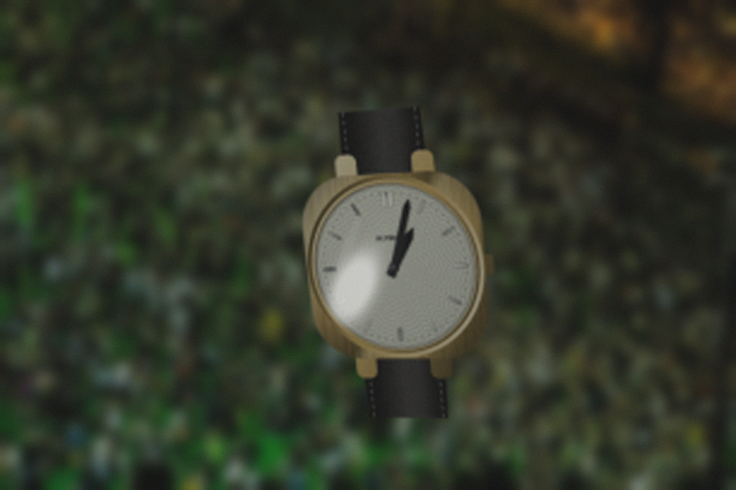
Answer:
h=1 m=3
